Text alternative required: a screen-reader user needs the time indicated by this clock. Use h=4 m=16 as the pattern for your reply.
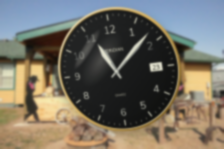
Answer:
h=11 m=8
